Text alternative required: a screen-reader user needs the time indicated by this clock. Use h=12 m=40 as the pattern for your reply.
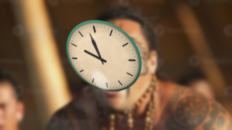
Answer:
h=9 m=58
